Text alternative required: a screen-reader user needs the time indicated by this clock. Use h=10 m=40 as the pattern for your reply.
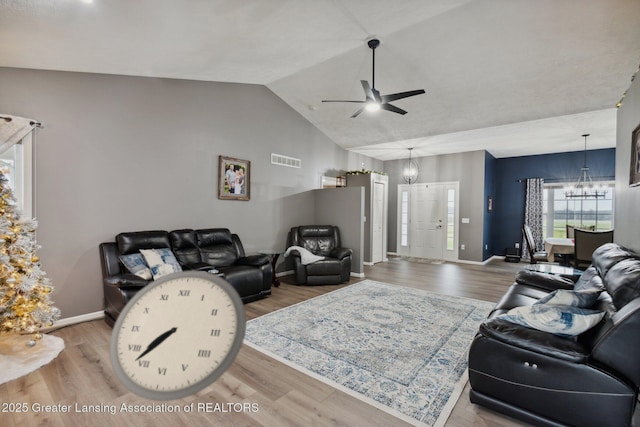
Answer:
h=7 m=37
